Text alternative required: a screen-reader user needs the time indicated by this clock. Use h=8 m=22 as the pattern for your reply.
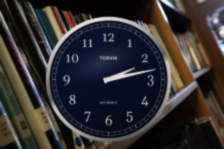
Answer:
h=2 m=13
